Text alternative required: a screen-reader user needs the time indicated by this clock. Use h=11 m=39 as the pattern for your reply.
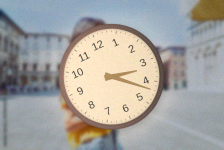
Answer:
h=3 m=22
